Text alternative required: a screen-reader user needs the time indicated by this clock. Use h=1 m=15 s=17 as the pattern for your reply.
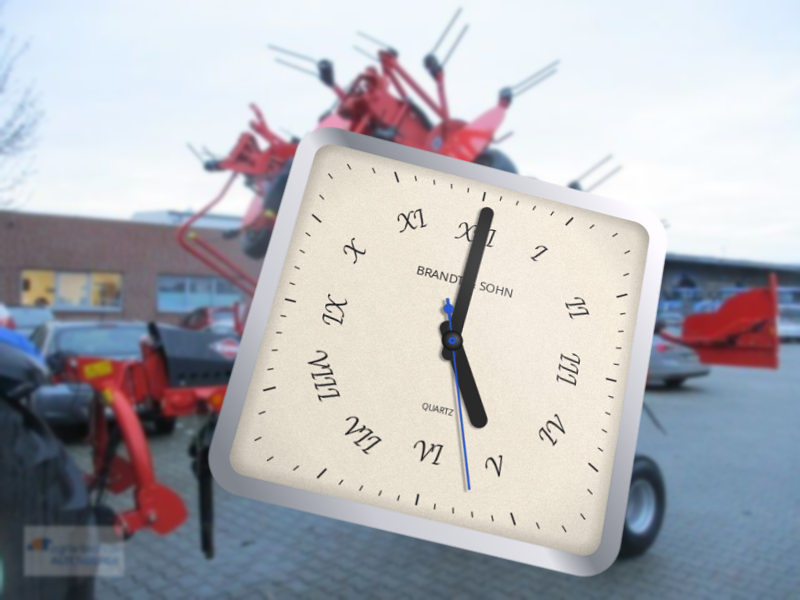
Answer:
h=5 m=0 s=27
